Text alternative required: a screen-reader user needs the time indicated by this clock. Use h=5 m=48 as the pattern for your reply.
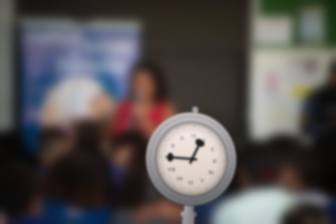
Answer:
h=12 m=45
